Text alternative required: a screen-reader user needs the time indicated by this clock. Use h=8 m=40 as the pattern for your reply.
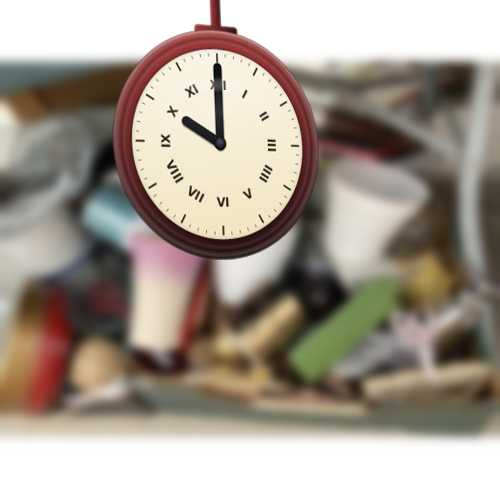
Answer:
h=10 m=0
